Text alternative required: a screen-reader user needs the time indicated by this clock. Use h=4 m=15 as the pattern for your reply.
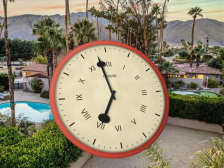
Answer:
h=6 m=58
